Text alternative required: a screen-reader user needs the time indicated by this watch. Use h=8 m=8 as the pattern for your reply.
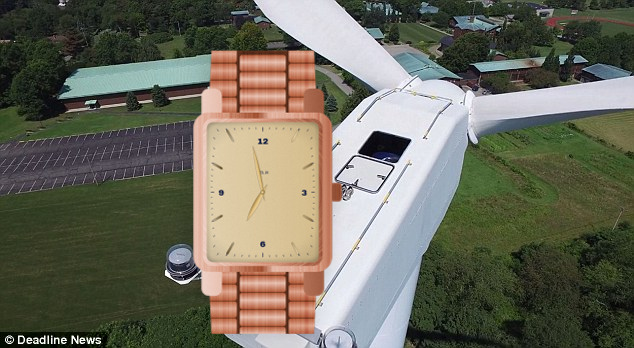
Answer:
h=6 m=58
